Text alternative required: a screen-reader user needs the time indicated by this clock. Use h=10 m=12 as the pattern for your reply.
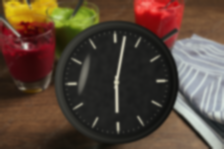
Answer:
h=6 m=2
